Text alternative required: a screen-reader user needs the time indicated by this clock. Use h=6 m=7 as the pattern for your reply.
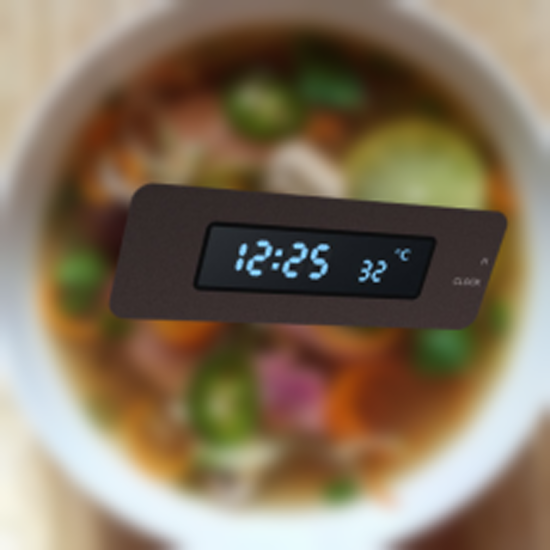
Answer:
h=12 m=25
